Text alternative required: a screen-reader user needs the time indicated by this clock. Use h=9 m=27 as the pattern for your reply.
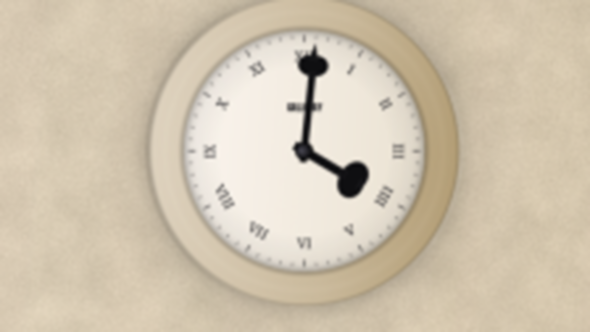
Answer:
h=4 m=1
